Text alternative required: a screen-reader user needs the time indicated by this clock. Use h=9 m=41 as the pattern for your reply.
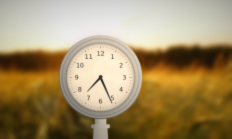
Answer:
h=7 m=26
